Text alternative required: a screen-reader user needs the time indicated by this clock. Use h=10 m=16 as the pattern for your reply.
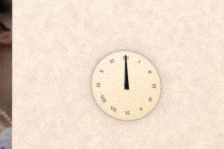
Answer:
h=12 m=0
